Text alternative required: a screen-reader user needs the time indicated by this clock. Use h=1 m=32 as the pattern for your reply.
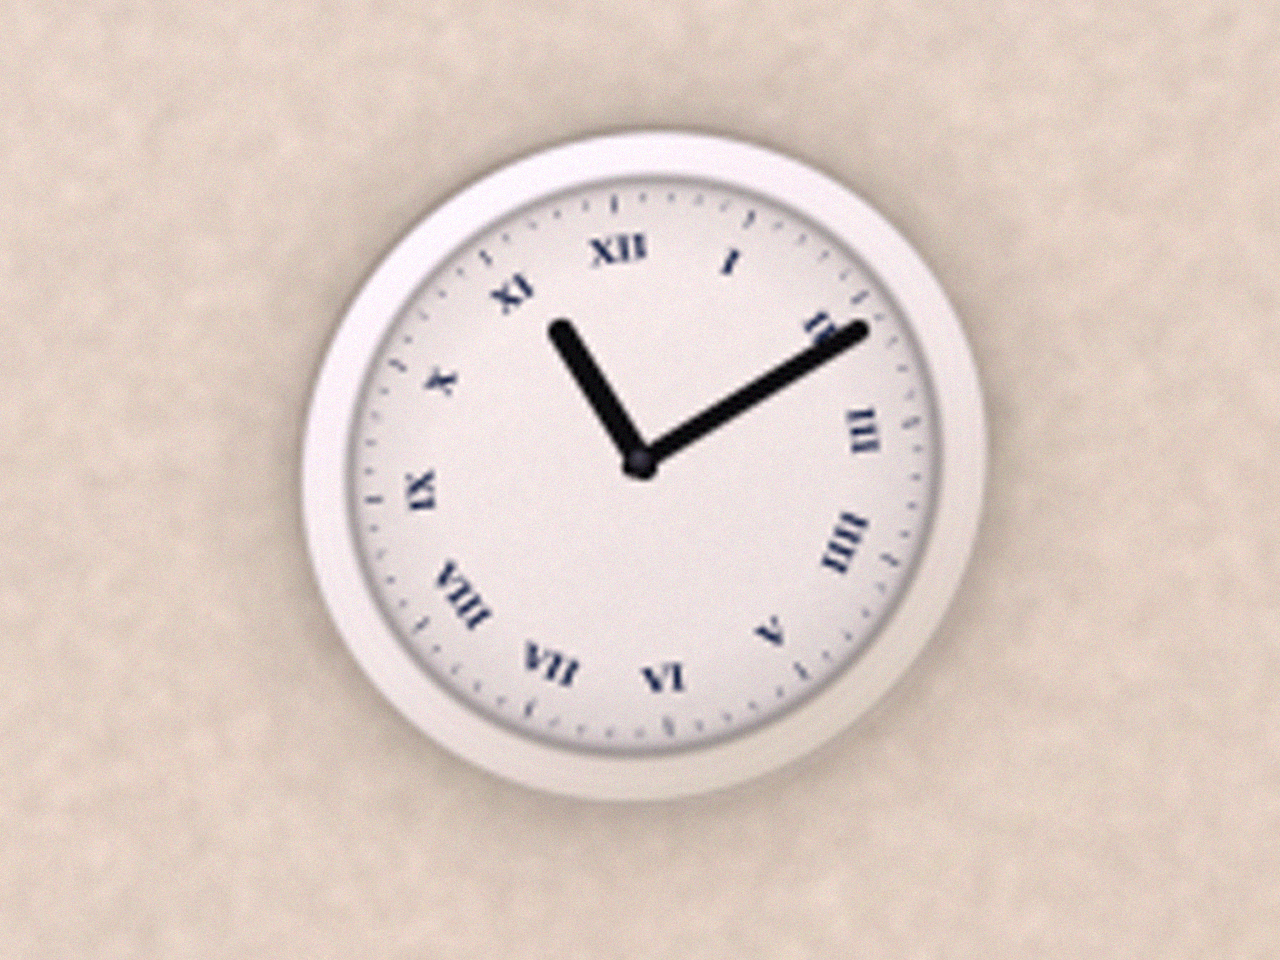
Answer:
h=11 m=11
